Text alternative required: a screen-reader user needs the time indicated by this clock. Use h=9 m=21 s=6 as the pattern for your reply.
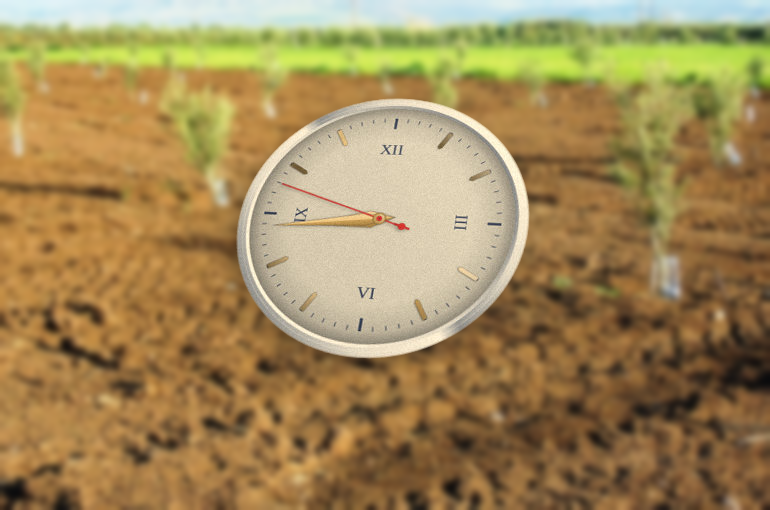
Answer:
h=8 m=43 s=48
